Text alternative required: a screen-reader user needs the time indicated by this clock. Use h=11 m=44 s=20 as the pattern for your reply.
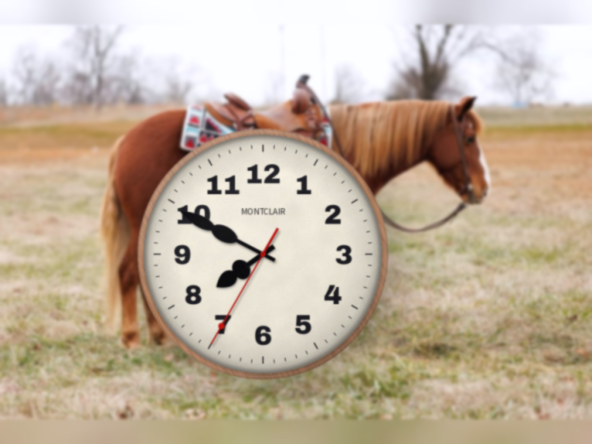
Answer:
h=7 m=49 s=35
